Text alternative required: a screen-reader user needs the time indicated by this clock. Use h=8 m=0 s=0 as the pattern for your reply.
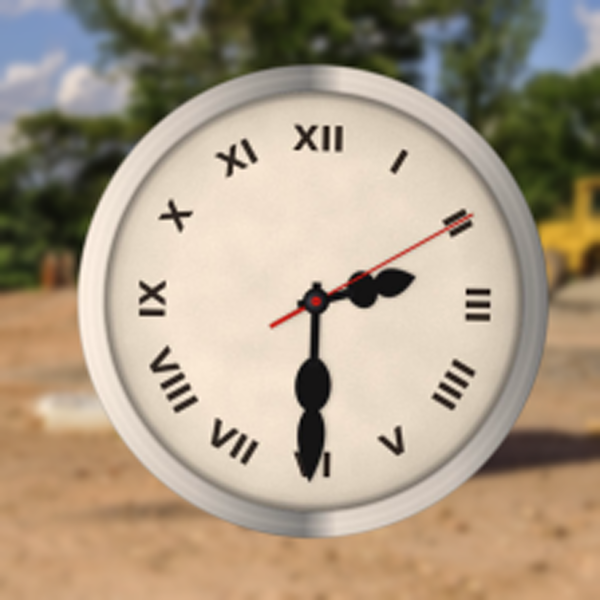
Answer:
h=2 m=30 s=10
